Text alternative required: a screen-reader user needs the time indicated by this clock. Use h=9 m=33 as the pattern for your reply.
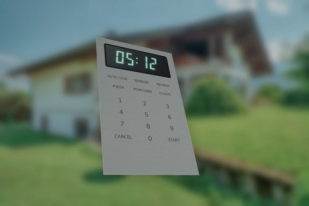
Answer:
h=5 m=12
